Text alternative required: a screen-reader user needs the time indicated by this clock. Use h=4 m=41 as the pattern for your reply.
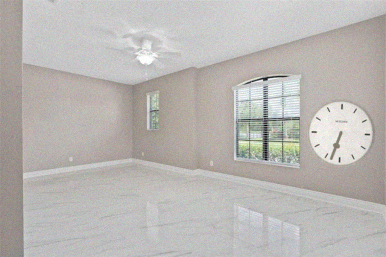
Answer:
h=6 m=33
